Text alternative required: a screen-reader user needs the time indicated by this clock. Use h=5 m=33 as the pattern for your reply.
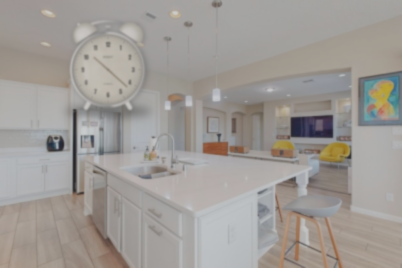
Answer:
h=10 m=22
